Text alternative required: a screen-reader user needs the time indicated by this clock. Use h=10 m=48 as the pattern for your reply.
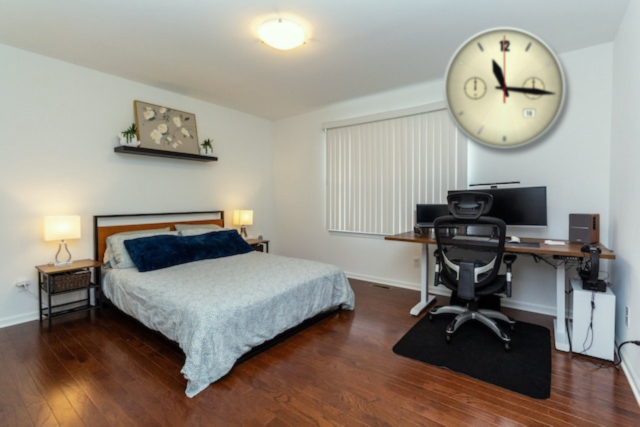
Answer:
h=11 m=16
